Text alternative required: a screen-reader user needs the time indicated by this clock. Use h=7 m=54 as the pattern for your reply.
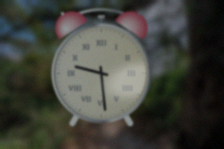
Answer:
h=9 m=29
